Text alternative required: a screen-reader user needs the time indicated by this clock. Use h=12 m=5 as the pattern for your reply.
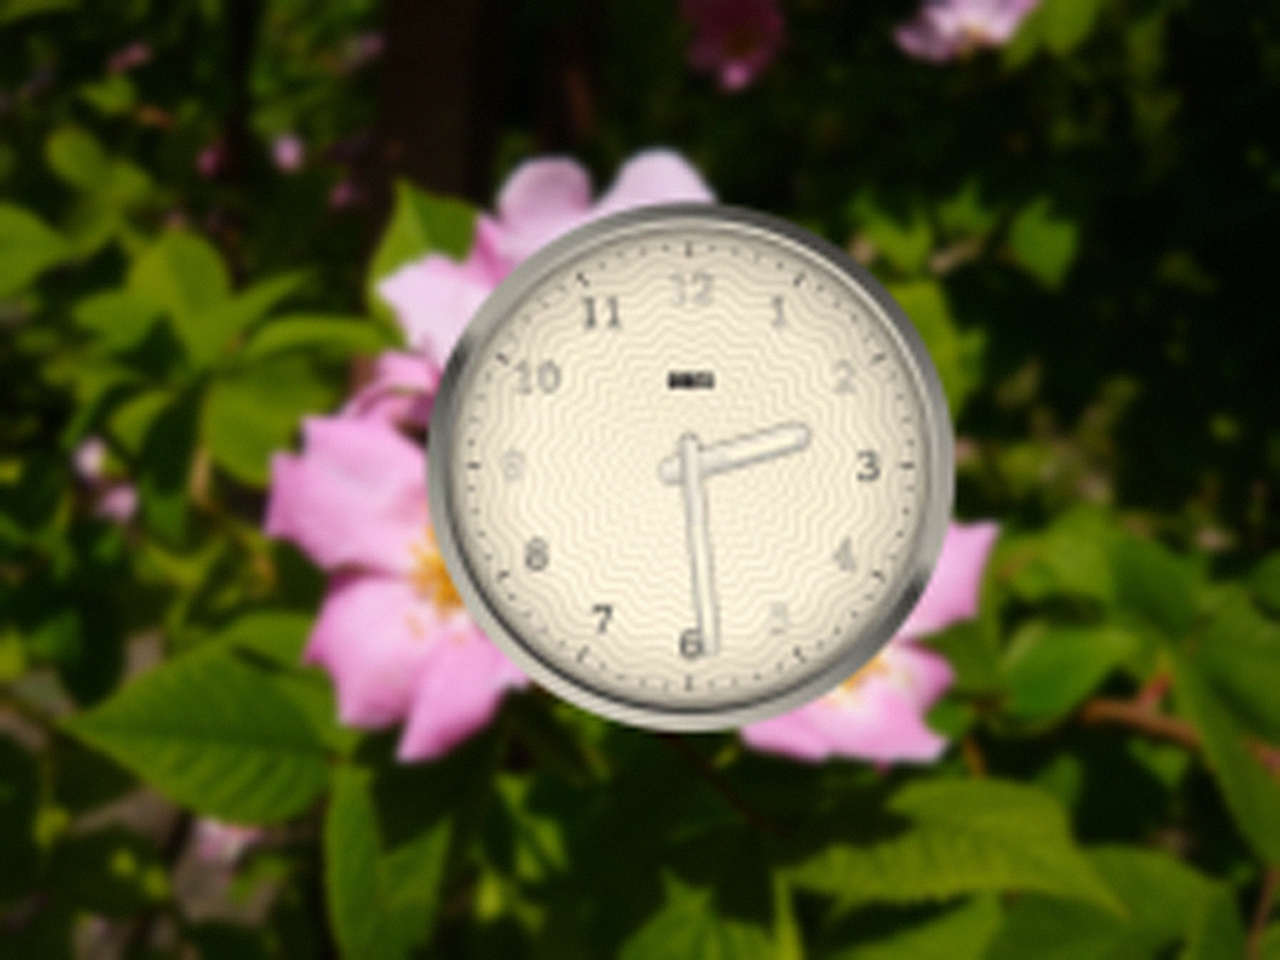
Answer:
h=2 m=29
